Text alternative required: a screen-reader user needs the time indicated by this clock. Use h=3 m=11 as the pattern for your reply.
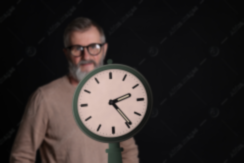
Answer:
h=2 m=24
